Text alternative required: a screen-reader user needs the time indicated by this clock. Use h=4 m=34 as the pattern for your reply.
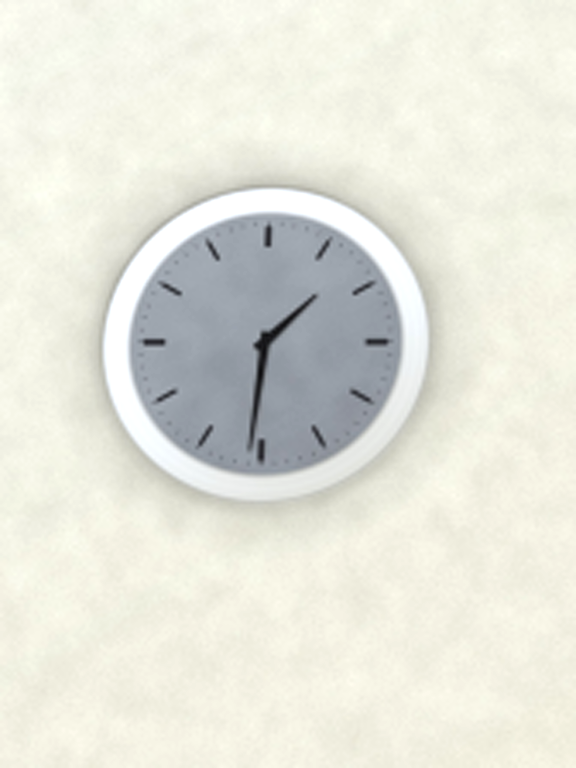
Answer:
h=1 m=31
